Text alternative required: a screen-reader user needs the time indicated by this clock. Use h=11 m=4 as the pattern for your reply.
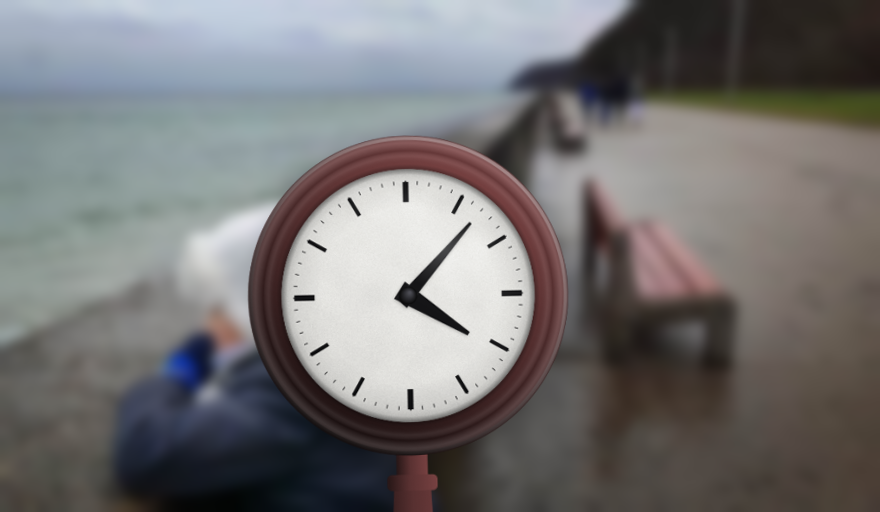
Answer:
h=4 m=7
